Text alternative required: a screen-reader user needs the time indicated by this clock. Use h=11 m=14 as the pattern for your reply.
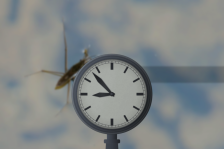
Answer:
h=8 m=53
